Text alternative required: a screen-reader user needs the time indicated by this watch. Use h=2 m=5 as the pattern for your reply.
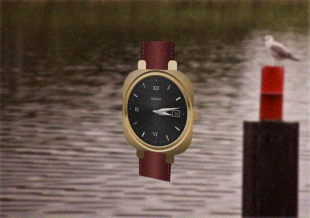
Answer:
h=3 m=13
